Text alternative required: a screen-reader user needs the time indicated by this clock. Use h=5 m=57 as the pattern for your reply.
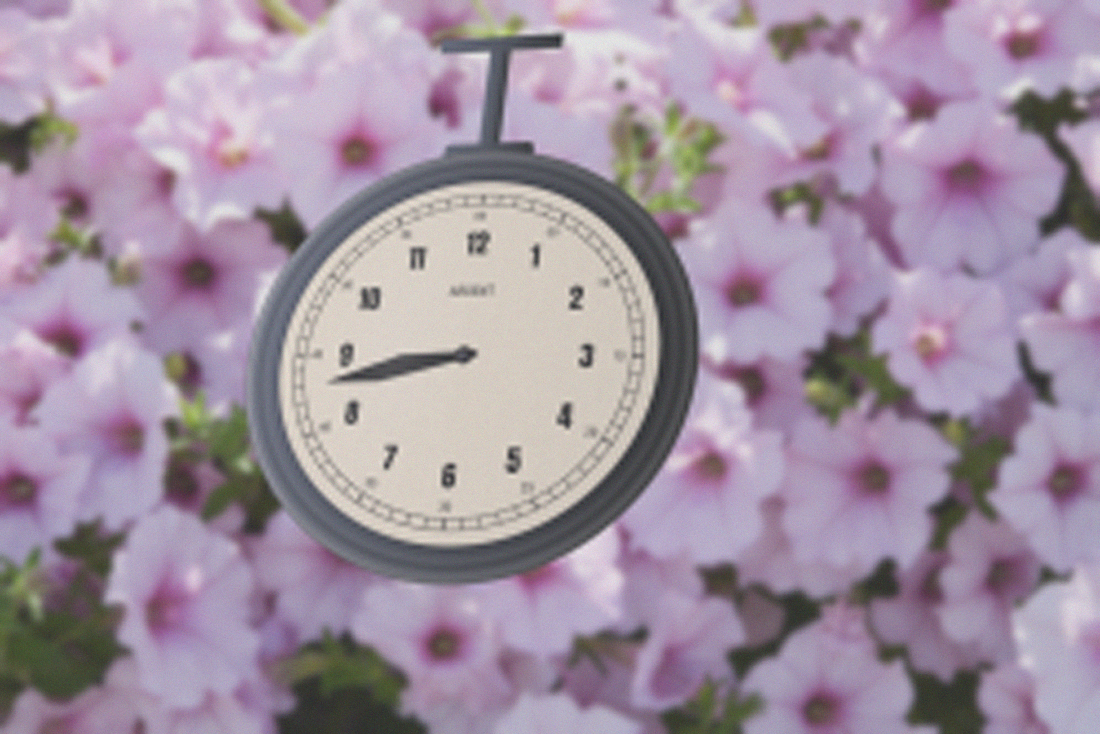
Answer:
h=8 m=43
